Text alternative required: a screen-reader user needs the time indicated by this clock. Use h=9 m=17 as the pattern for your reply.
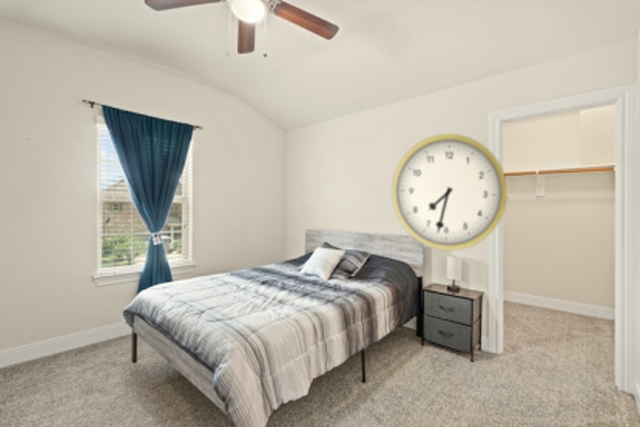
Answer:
h=7 m=32
